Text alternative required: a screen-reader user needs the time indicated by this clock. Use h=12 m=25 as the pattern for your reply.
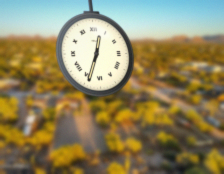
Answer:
h=12 m=34
